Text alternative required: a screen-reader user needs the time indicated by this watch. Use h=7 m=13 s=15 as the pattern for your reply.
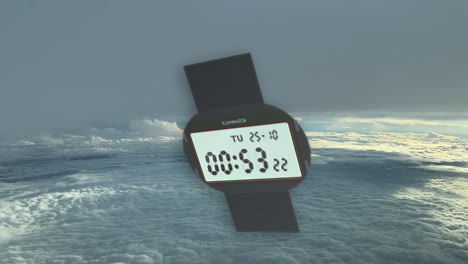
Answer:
h=0 m=53 s=22
